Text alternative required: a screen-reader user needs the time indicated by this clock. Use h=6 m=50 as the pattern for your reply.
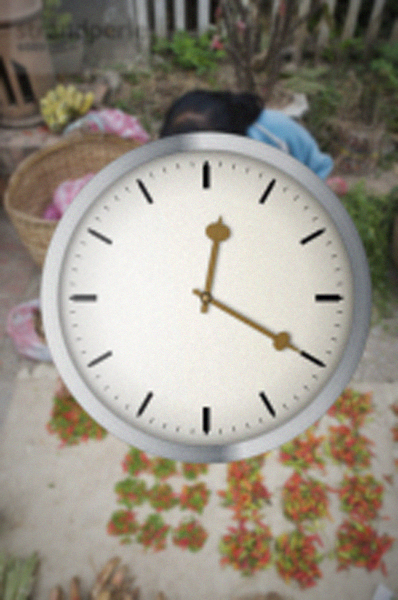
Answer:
h=12 m=20
